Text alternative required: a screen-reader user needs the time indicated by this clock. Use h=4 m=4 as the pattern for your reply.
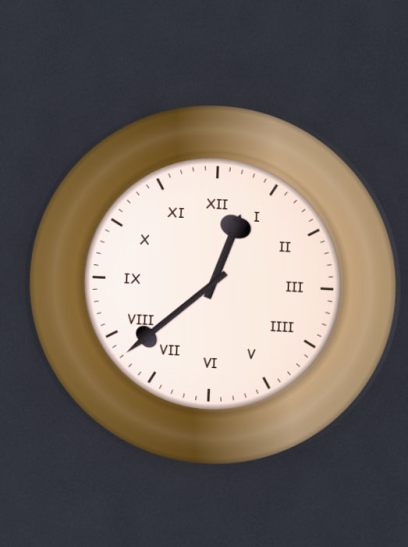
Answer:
h=12 m=38
